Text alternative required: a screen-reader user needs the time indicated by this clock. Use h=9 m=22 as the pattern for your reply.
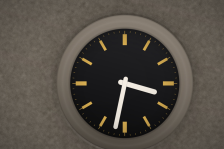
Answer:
h=3 m=32
